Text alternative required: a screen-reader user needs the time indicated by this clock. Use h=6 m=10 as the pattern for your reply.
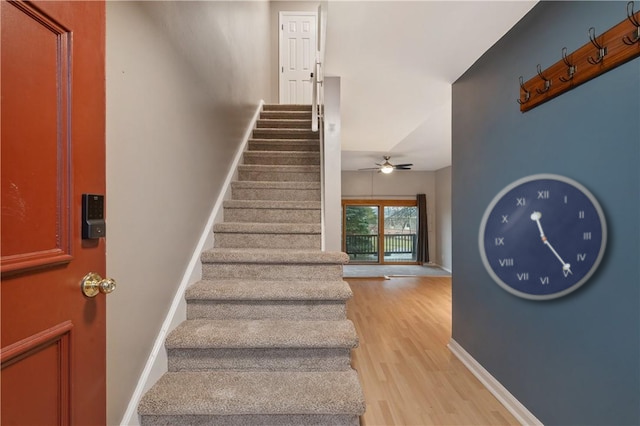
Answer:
h=11 m=24
